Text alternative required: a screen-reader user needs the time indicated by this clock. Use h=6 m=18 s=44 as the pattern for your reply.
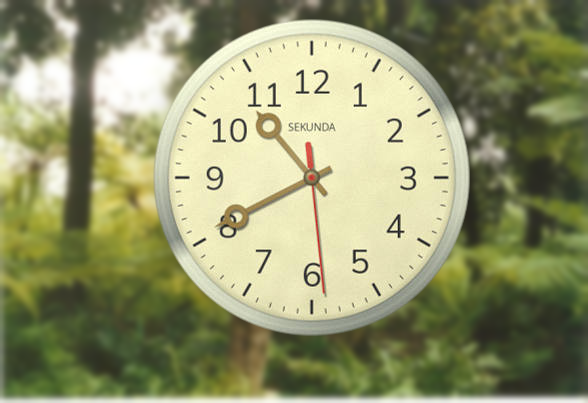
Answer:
h=10 m=40 s=29
